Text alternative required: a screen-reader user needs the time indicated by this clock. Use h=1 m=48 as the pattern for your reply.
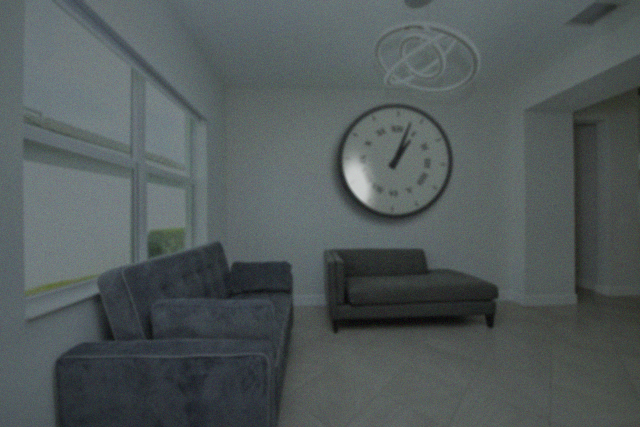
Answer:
h=1 m=3
